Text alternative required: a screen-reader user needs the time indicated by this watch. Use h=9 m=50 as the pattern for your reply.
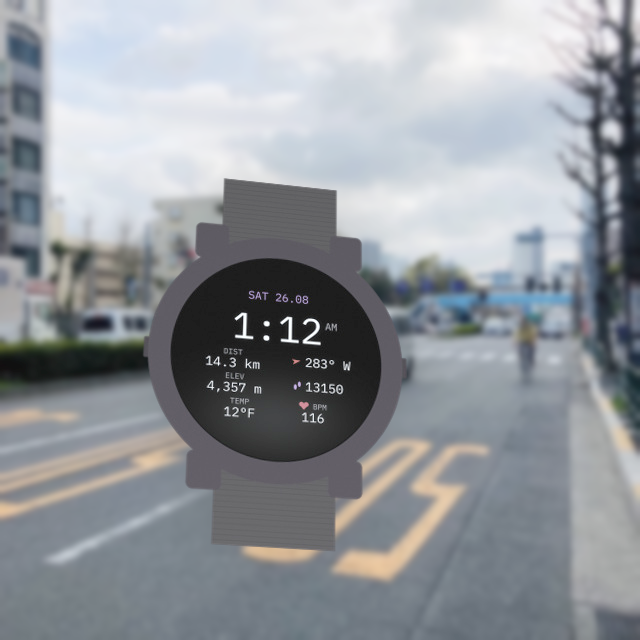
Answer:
h=1 m=12
